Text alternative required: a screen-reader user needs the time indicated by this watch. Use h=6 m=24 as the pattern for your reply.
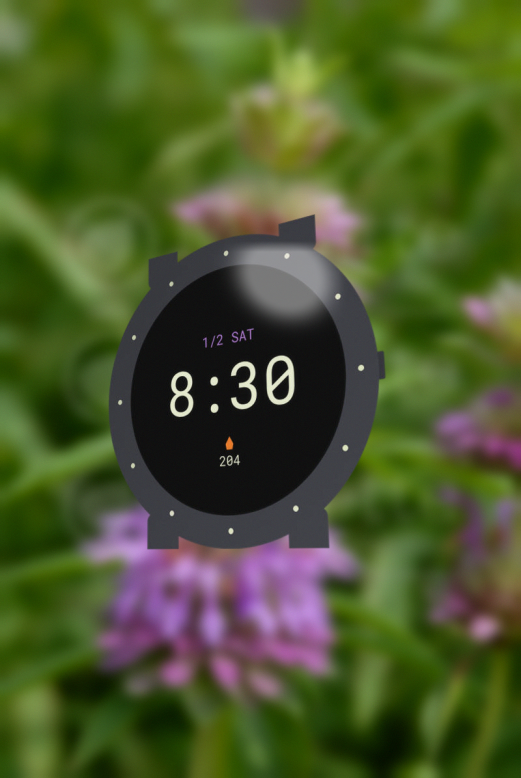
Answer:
h=8 m=30
